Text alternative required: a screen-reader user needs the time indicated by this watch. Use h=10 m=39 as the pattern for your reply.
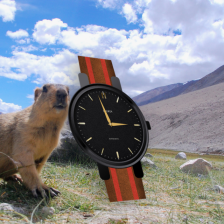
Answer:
h=2 m=58
